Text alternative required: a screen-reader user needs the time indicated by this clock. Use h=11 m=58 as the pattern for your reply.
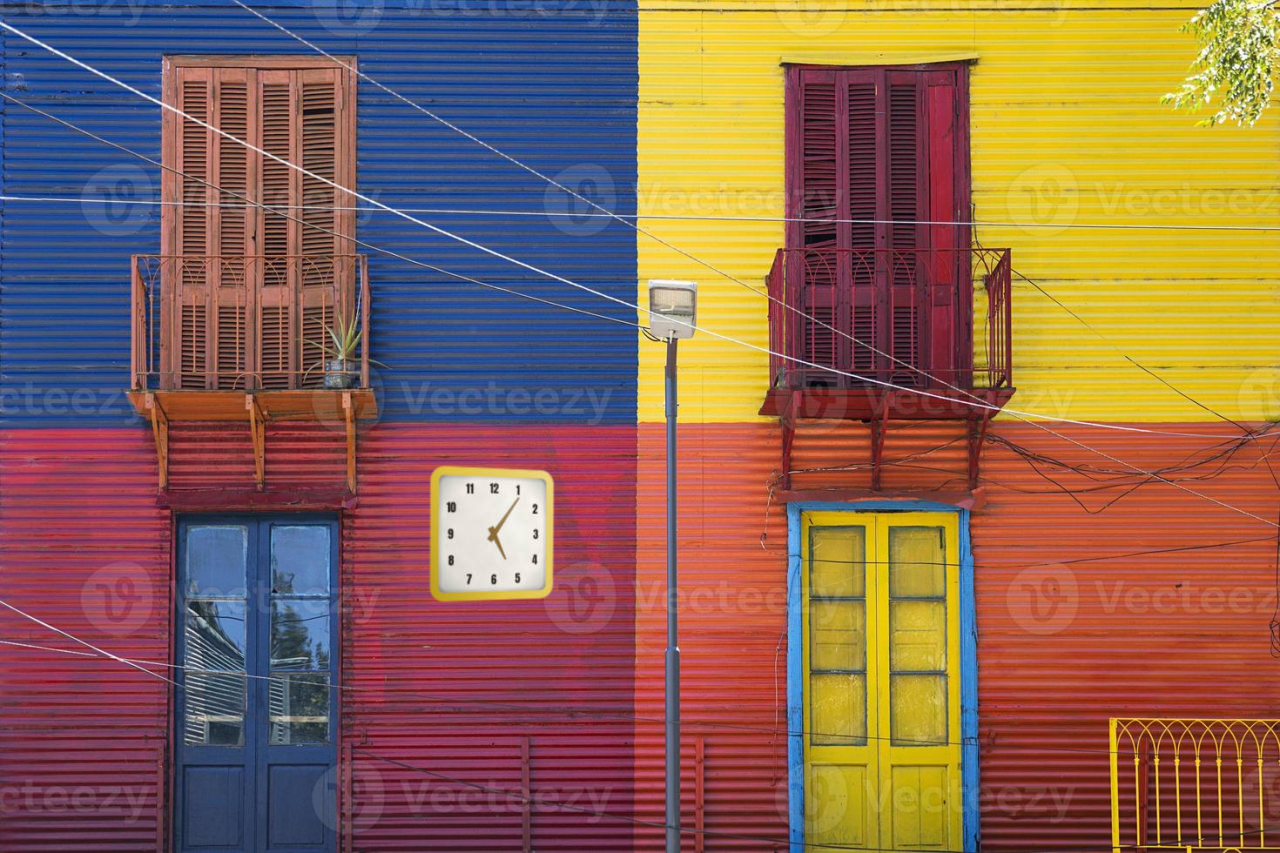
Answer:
h=5 m=6
